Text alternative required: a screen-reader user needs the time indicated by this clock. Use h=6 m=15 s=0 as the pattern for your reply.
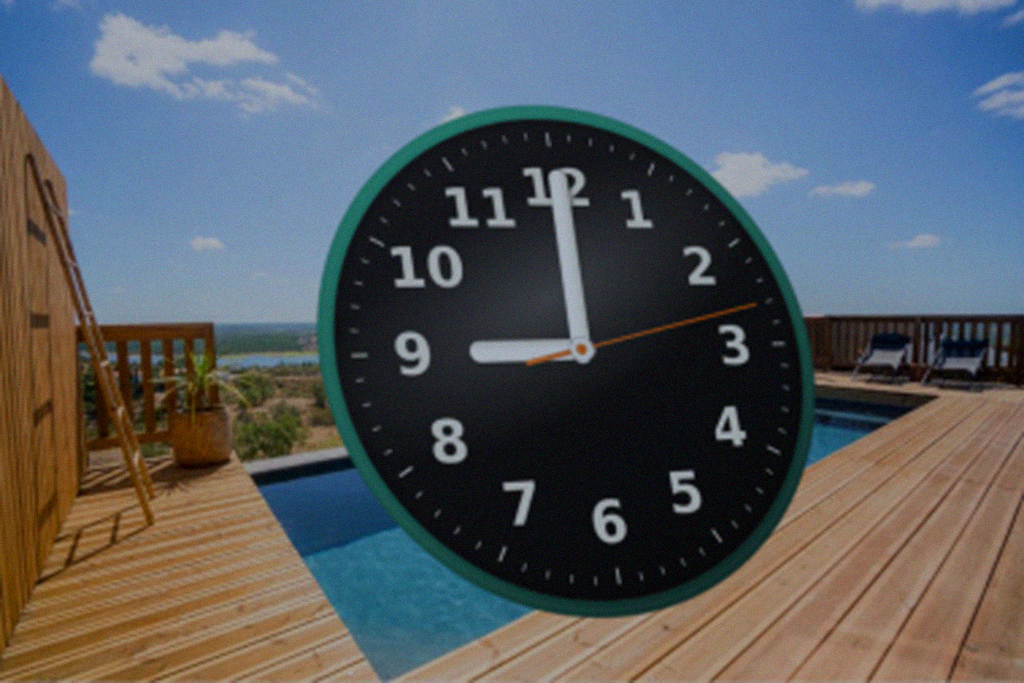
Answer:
h=9 m=0 s=13
